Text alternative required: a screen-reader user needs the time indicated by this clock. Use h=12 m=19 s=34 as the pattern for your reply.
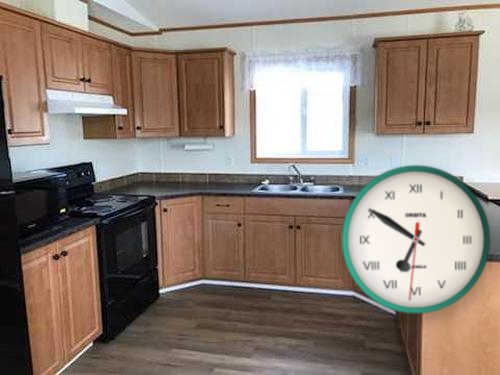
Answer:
h=6 m=50 s=31
